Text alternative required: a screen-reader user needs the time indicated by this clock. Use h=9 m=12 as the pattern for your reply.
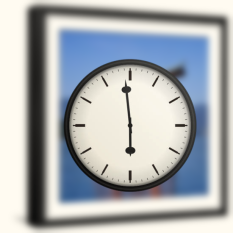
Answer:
h=5 m=59
